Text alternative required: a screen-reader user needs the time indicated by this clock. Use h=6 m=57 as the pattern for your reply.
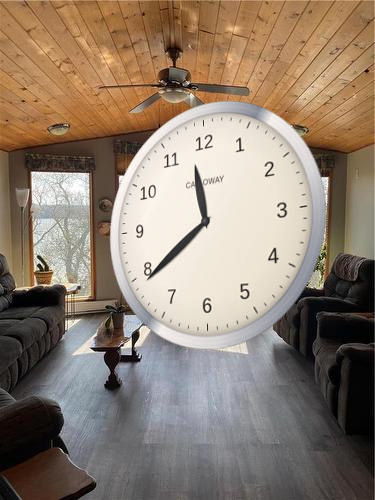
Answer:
h=11 m=39
